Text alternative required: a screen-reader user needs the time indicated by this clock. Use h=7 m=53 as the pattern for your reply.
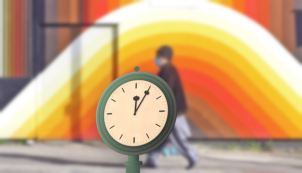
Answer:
h=12 m=5
